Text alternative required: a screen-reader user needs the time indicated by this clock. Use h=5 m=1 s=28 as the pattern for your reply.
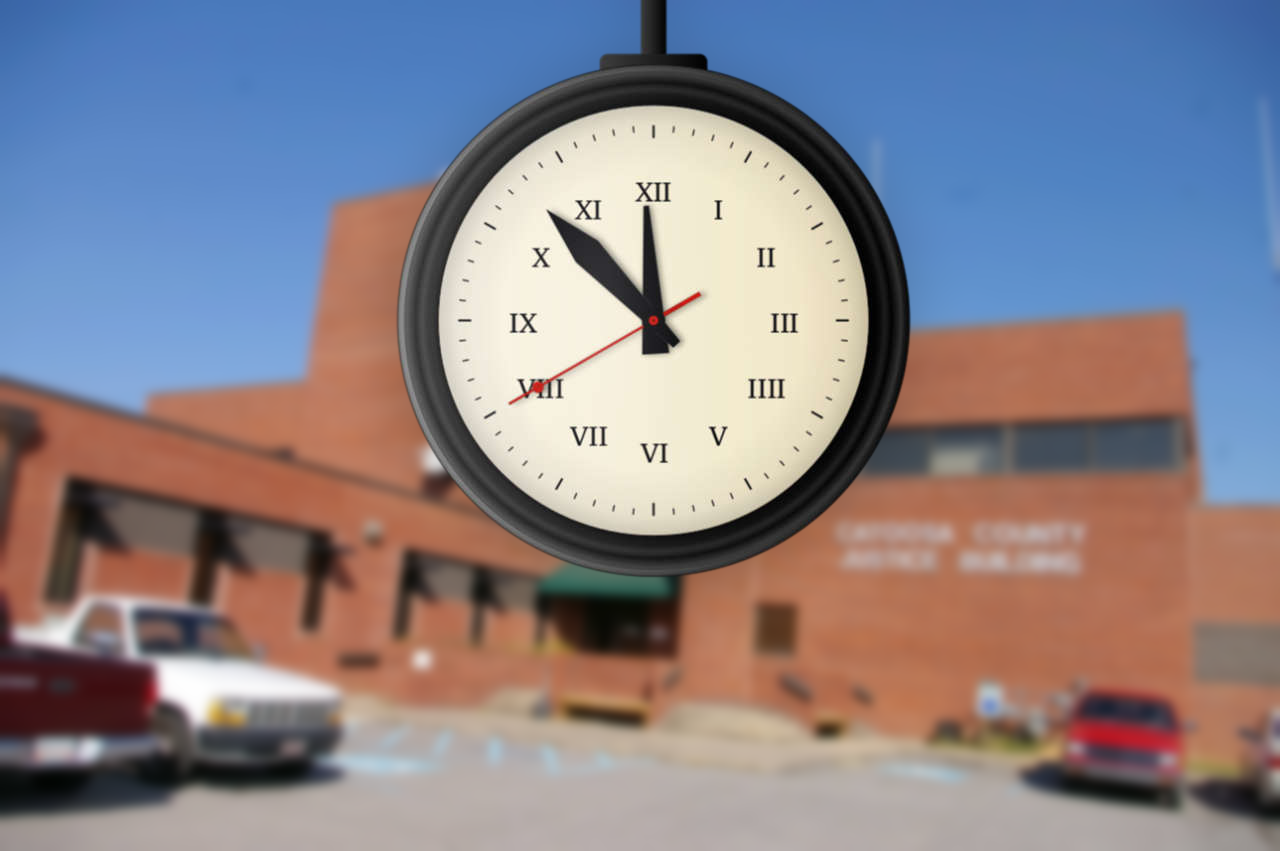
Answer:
h=11 m=52 s=40
